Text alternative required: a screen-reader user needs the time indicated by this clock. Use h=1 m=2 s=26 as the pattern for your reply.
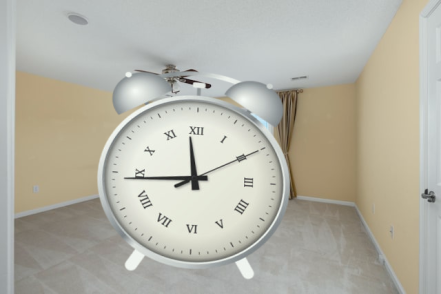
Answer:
h=11 m=44 s=10
